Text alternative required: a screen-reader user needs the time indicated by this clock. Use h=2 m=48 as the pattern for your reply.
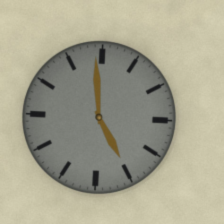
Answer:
h=4 m=59
